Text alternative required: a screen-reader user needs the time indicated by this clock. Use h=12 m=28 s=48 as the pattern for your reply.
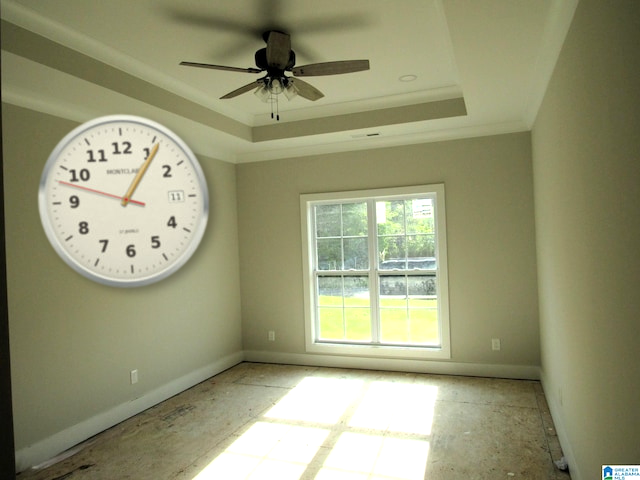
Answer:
h=1 m=5 s=48
